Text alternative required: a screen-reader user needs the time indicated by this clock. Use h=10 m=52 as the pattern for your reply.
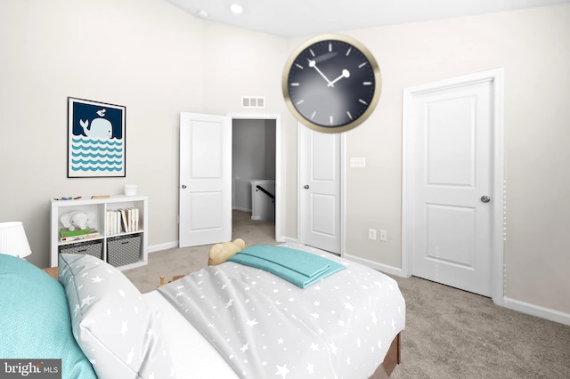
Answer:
h=1 m=53
